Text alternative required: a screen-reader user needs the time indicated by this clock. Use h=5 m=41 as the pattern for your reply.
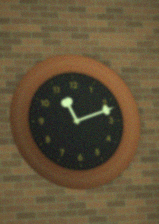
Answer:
h=11 m=12
